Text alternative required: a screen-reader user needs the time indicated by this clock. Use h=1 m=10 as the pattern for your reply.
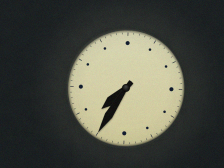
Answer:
h=7 m=35
